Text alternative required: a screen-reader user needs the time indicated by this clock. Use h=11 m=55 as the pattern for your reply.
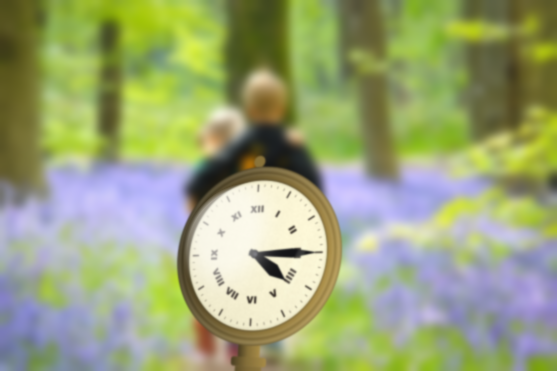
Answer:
h=4 m=15
